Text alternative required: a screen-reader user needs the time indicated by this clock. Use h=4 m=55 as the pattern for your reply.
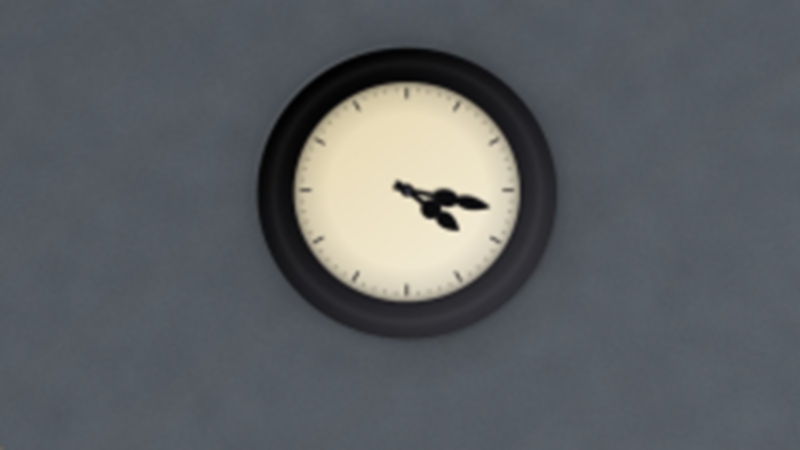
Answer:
h=4 m=17
